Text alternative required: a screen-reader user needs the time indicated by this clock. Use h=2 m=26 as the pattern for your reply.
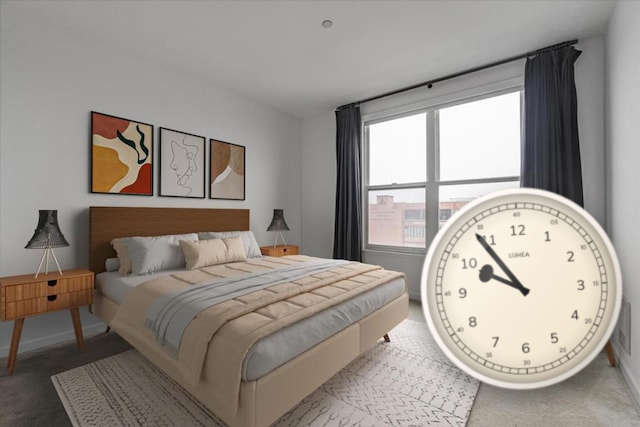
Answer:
h=9 m=54
